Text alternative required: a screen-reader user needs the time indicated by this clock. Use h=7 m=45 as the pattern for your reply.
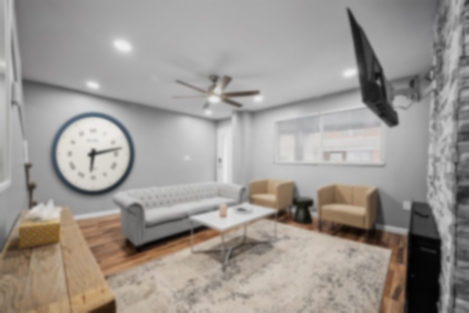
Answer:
h=6 m=13
